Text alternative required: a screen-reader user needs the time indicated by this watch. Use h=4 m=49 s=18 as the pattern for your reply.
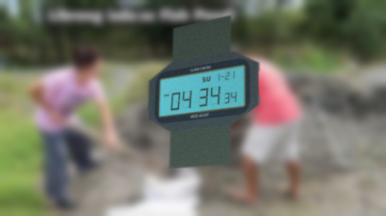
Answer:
h=4 m=34 s=34
